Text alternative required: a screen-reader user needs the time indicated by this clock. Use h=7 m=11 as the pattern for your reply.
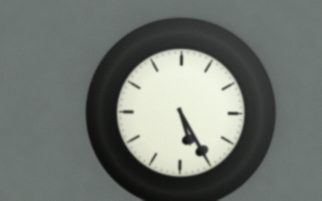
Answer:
h=5 m=25
